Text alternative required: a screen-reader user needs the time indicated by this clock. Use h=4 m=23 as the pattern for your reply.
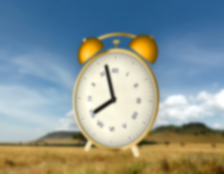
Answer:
h=7 m=57
